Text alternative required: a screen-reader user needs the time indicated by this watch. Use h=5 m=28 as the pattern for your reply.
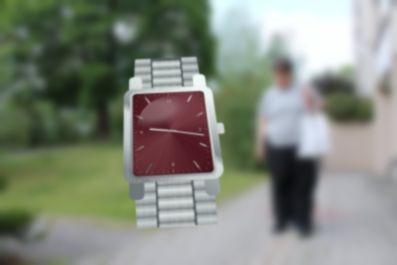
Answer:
h=9 m=17
